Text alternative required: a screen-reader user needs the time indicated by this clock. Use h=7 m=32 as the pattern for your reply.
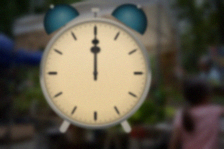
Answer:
h=12 m=0
